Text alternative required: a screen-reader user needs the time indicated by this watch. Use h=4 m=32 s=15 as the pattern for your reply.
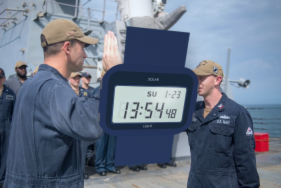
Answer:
h=13 m=54 s=48
